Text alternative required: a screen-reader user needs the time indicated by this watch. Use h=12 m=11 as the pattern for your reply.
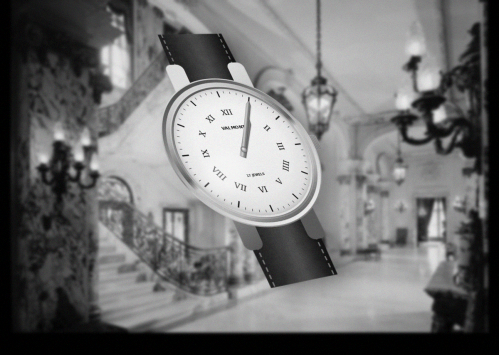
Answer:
h=1 m=5
